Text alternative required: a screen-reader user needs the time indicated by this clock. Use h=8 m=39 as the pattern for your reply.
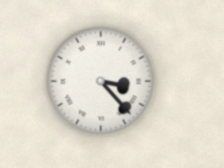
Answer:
h=3 m=23
